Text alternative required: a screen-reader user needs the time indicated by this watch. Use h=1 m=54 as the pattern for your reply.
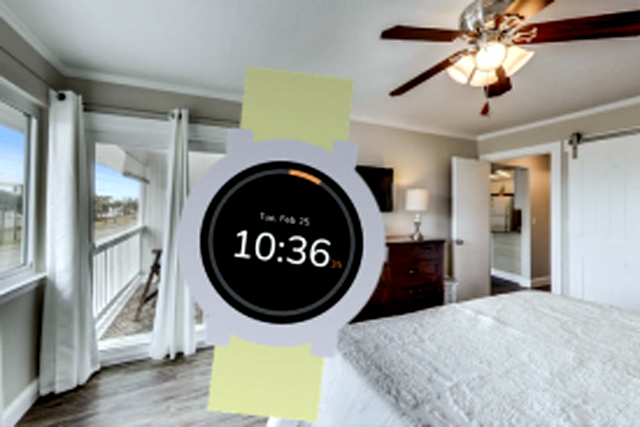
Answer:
h=10 m=36
